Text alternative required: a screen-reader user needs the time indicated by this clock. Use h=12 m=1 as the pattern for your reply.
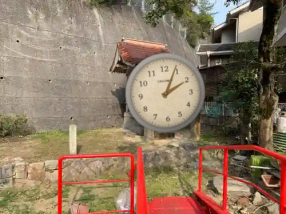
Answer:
h=2 m=4
